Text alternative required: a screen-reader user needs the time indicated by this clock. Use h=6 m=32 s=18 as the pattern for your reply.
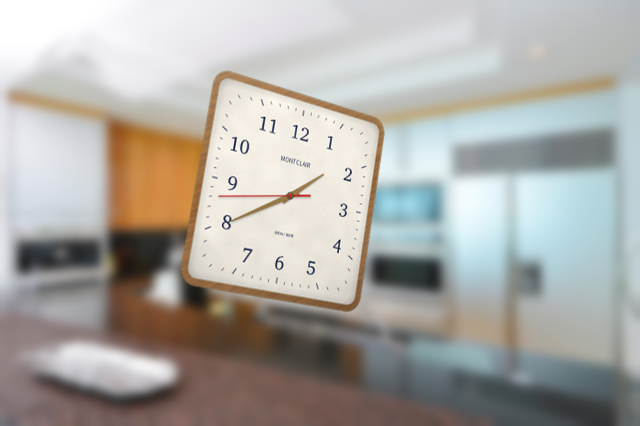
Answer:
h=1 m=39 s=43
